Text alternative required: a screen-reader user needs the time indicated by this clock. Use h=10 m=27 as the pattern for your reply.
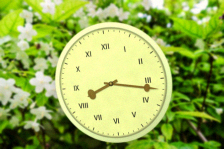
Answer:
h=8 m=17
